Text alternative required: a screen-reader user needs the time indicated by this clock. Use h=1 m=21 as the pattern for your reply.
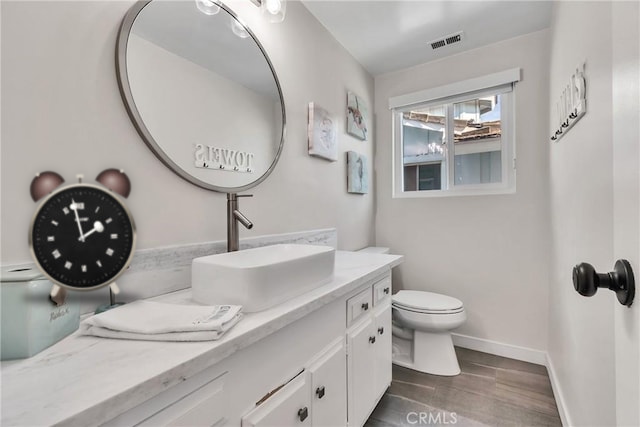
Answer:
h=1 m=58
